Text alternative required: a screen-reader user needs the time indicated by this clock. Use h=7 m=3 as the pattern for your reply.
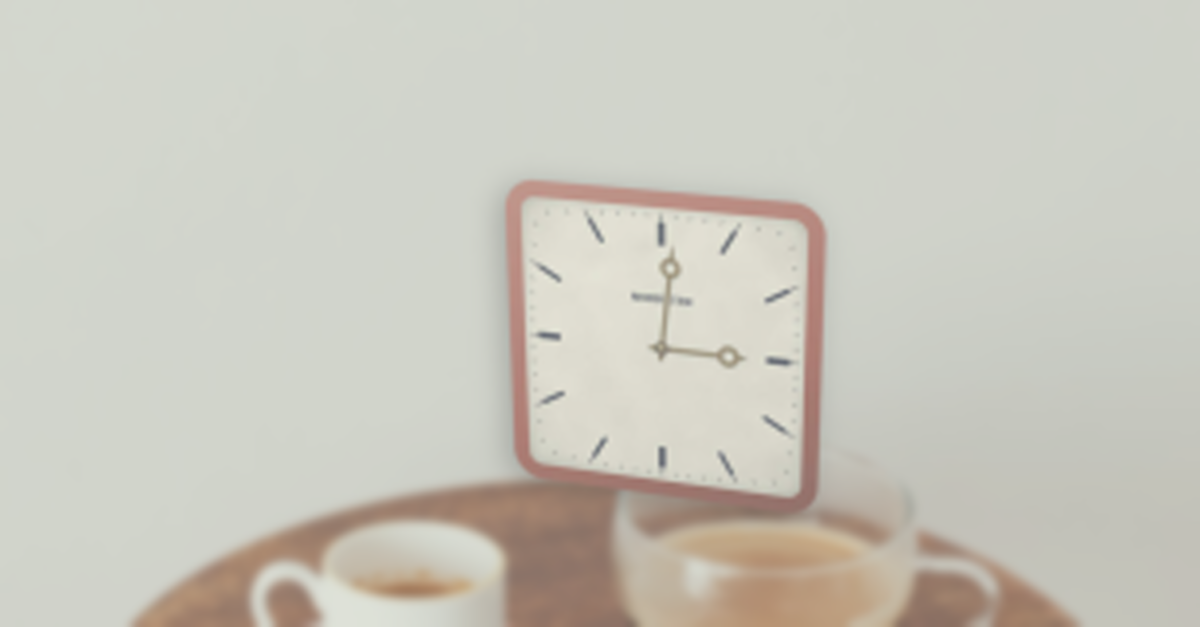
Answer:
h=3 m=1
